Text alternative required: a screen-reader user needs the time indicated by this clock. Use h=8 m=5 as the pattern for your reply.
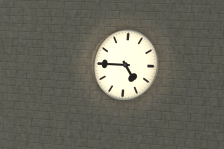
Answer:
h=4 m=45
